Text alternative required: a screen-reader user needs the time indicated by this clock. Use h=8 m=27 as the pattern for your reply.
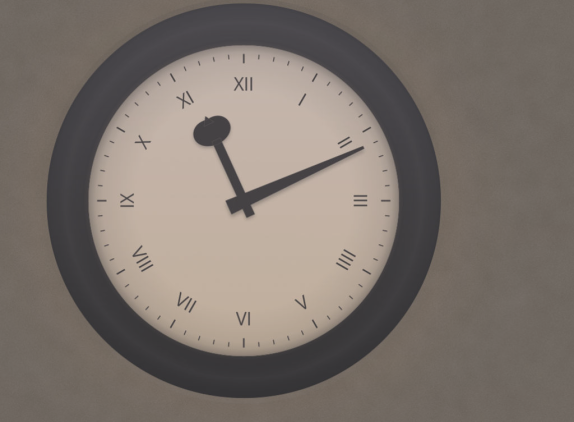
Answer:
h=11 m=11
